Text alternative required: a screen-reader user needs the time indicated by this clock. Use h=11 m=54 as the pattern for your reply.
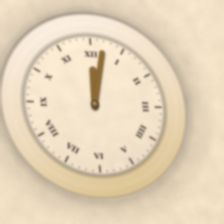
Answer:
h=12 m=2
